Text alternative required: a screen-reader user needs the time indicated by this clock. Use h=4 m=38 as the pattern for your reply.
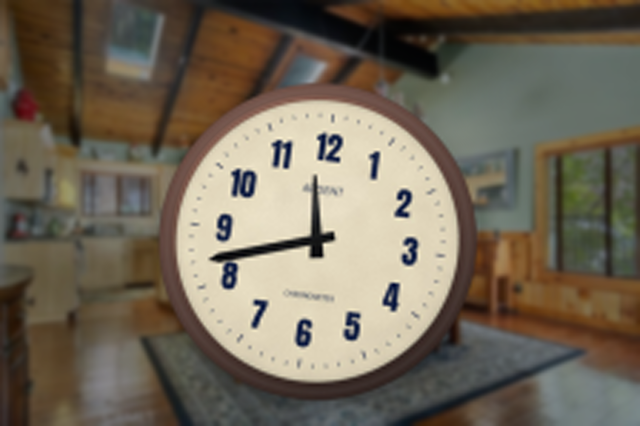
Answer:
h=11 m=42
